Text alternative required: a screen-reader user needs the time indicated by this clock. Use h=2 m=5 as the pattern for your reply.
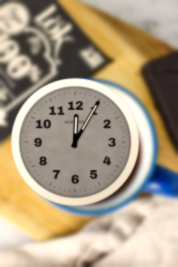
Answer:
h=12 m=5
